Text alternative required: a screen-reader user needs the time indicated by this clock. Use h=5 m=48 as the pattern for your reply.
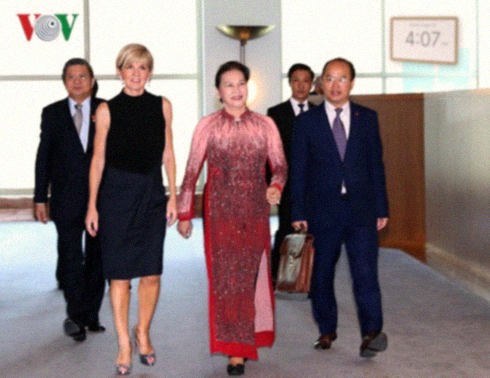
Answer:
h=4 m=7
